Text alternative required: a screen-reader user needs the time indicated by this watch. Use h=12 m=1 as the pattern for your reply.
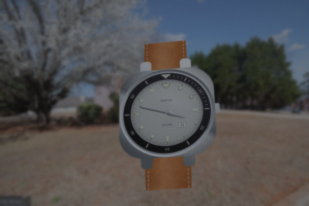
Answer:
h=3 m=48
